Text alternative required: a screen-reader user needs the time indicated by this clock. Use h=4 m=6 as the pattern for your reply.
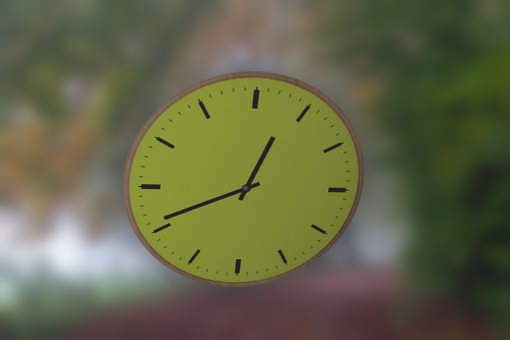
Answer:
h=12 m=41
